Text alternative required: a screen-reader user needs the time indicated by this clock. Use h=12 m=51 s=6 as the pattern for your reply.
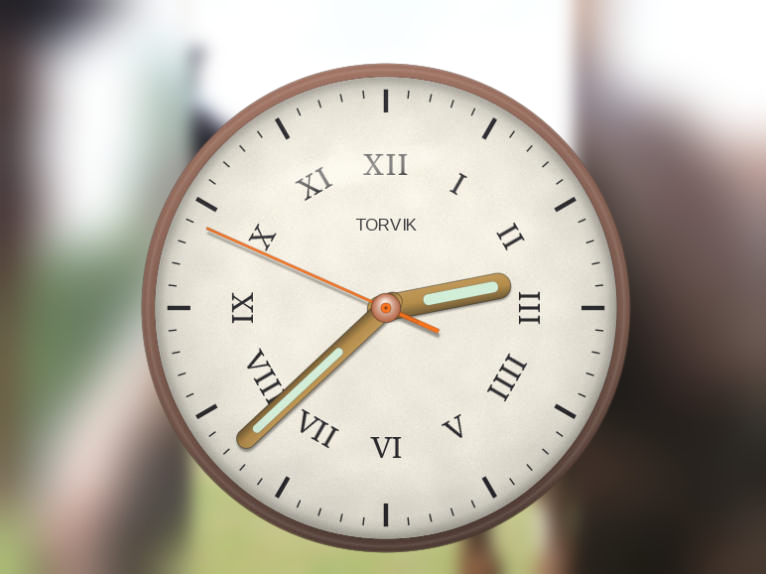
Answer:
h=2 m=37 s=49
